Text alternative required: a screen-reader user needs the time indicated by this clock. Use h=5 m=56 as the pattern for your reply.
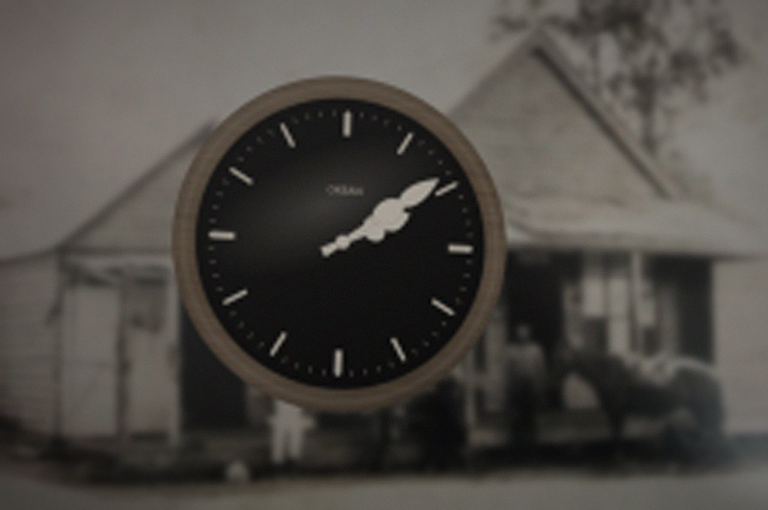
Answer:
h=2 m=9
